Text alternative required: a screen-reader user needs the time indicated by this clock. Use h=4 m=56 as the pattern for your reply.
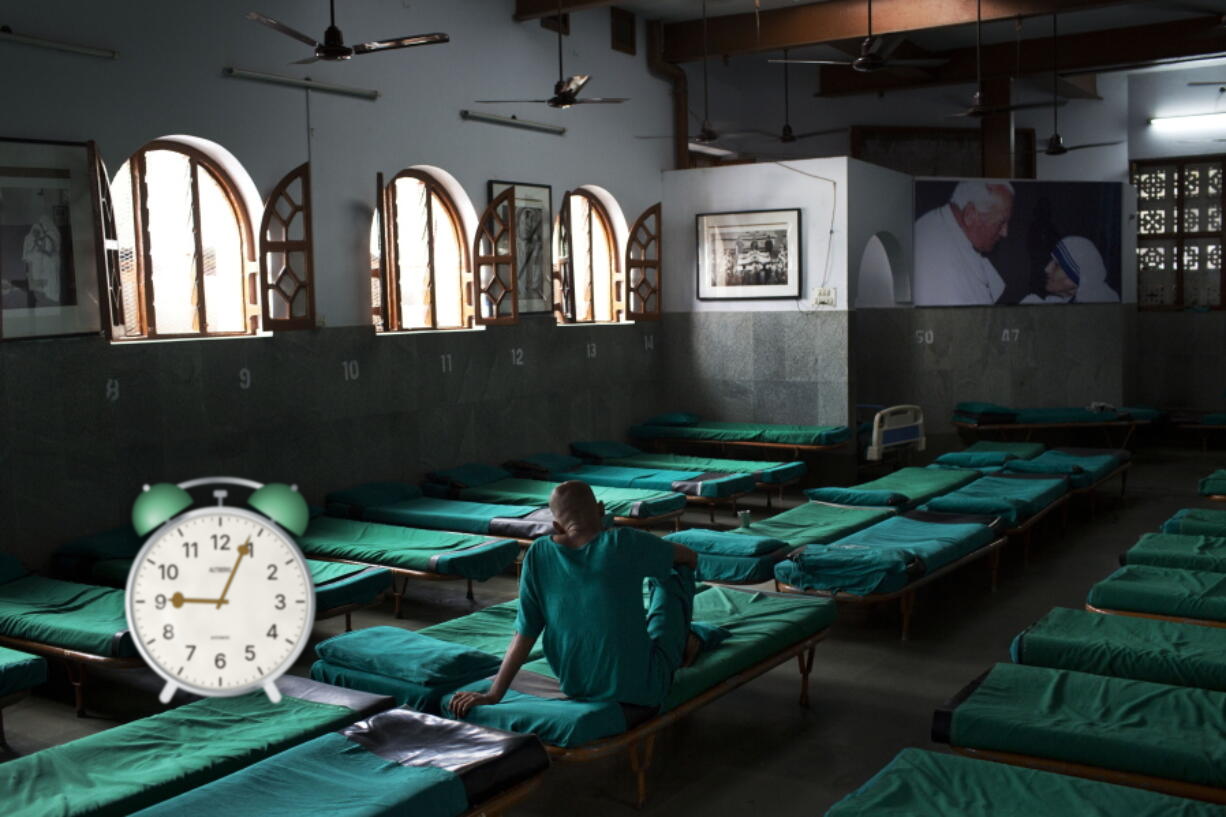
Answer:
h=9 m=4
